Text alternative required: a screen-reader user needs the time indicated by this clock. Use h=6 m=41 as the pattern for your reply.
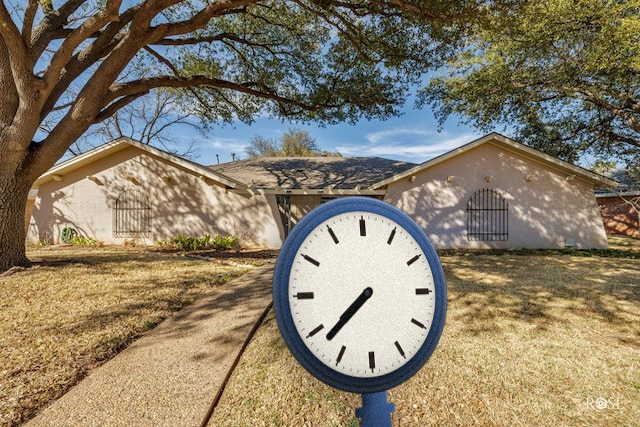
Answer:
h=7 m=38
